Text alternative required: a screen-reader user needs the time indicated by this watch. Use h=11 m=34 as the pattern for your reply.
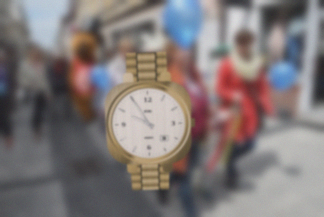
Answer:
h=9 m=55
